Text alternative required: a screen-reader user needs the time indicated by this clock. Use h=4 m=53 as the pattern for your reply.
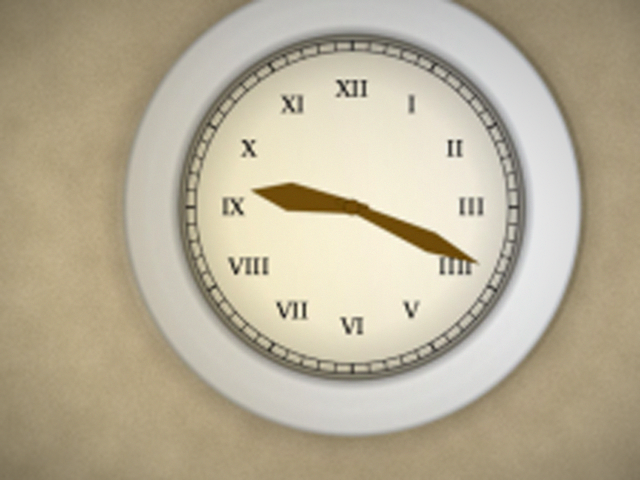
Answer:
h=9 m=19
